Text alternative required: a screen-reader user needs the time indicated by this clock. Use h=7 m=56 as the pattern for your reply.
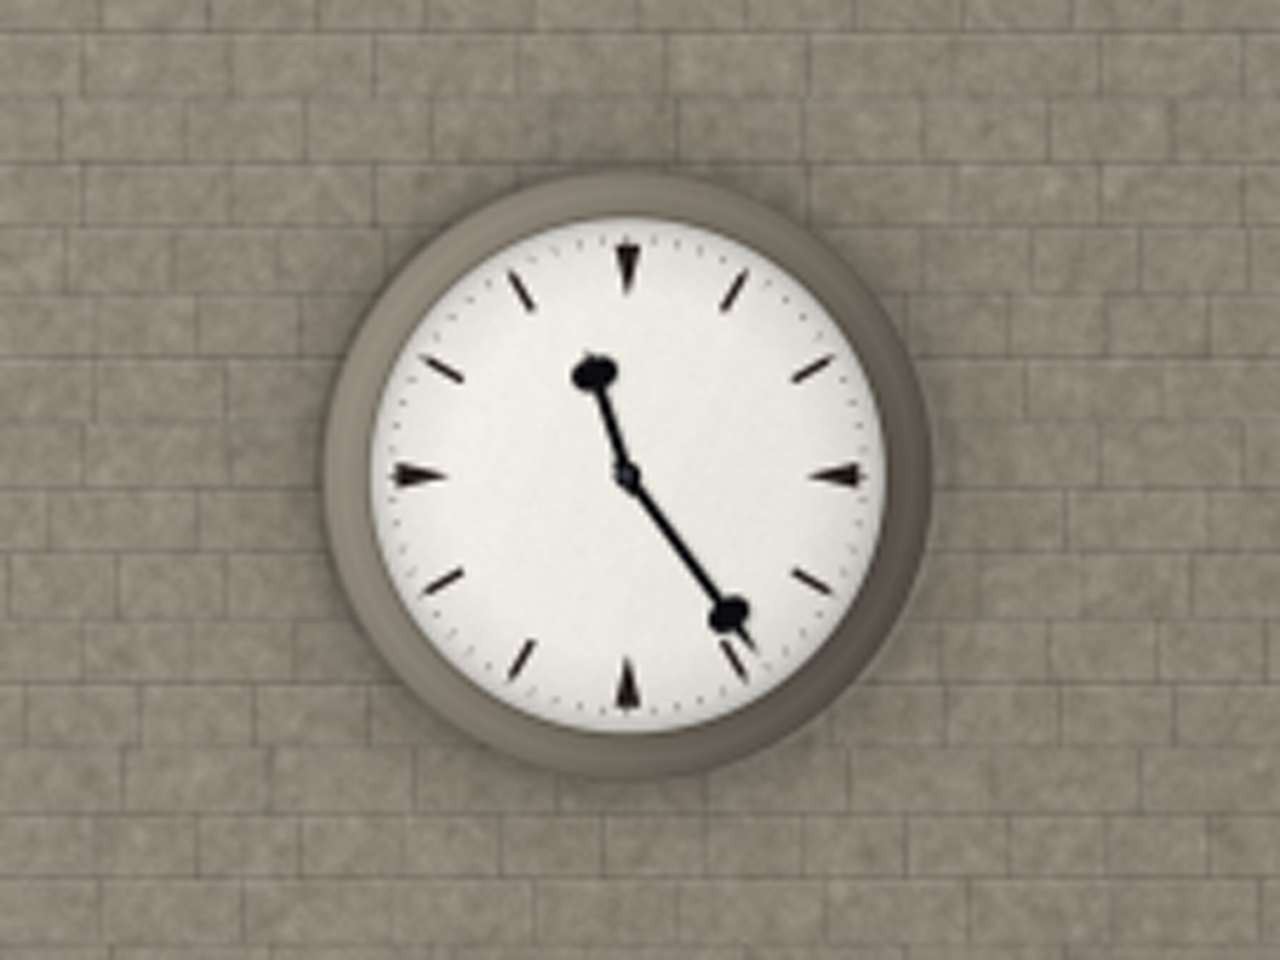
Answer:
h=11 m=24
